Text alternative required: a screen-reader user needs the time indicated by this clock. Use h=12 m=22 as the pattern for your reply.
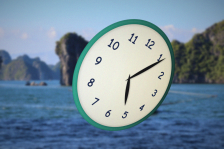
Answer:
h=5 m=6
